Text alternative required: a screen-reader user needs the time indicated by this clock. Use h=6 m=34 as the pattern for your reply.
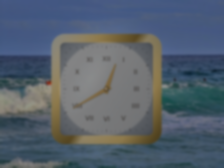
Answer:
h=12 m=40
